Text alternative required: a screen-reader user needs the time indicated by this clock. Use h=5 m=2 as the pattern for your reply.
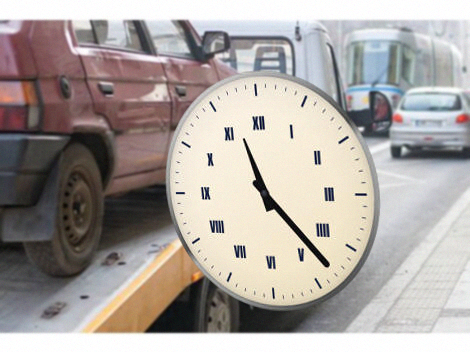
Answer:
h=11 m=23
